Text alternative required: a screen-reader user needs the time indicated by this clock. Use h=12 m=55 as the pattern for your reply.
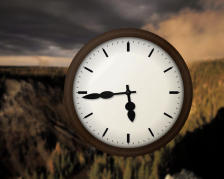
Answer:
h=5 m=44
